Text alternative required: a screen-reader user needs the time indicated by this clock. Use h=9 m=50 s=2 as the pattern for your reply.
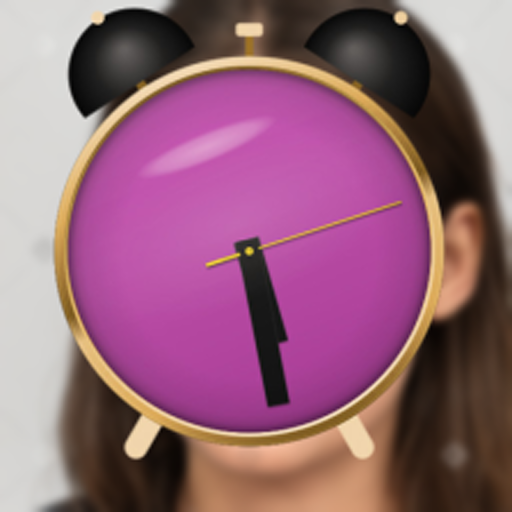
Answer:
h=5 m=28 s=12
